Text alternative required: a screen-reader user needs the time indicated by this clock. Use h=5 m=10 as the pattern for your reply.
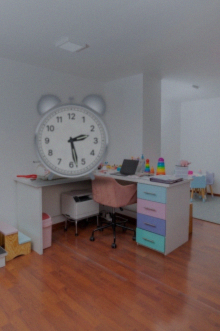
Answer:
h=2 m=28
